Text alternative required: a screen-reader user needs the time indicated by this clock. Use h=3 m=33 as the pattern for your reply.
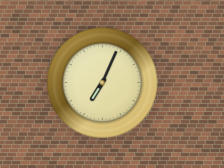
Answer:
h=7 m=4
